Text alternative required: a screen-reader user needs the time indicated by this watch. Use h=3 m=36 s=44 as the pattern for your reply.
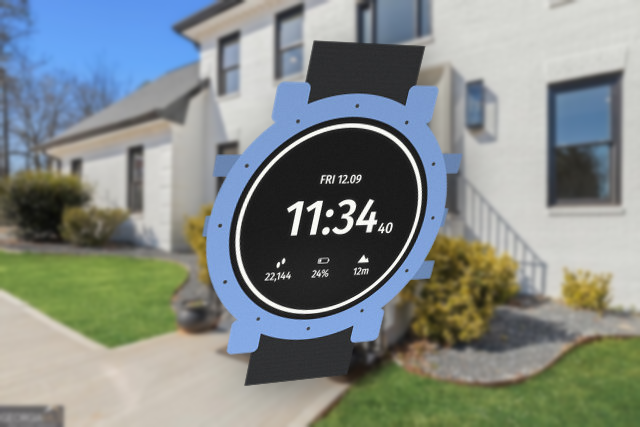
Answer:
h=11 m=34 s=40
